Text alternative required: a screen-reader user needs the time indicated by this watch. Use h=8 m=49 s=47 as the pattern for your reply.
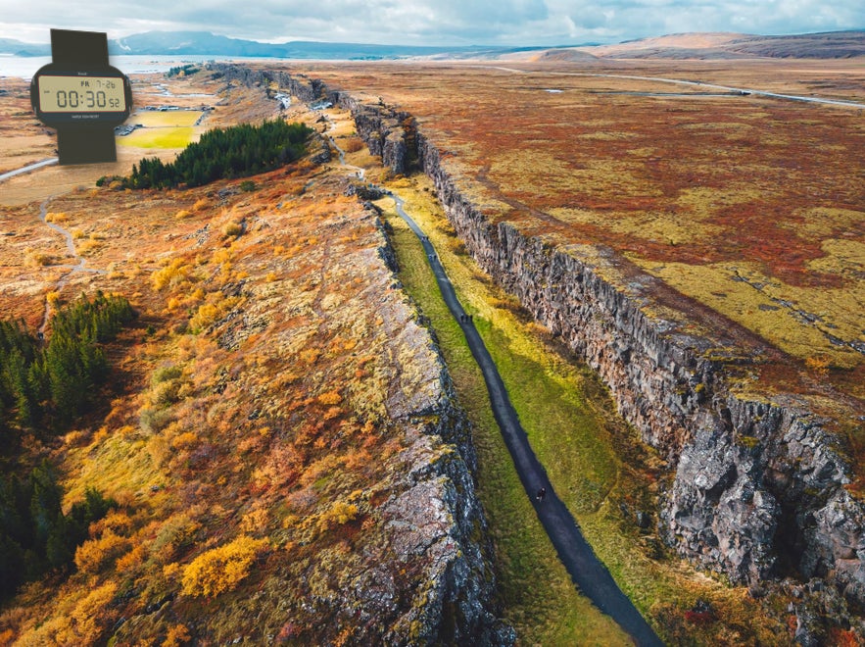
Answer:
h=0 m=30 s=52
